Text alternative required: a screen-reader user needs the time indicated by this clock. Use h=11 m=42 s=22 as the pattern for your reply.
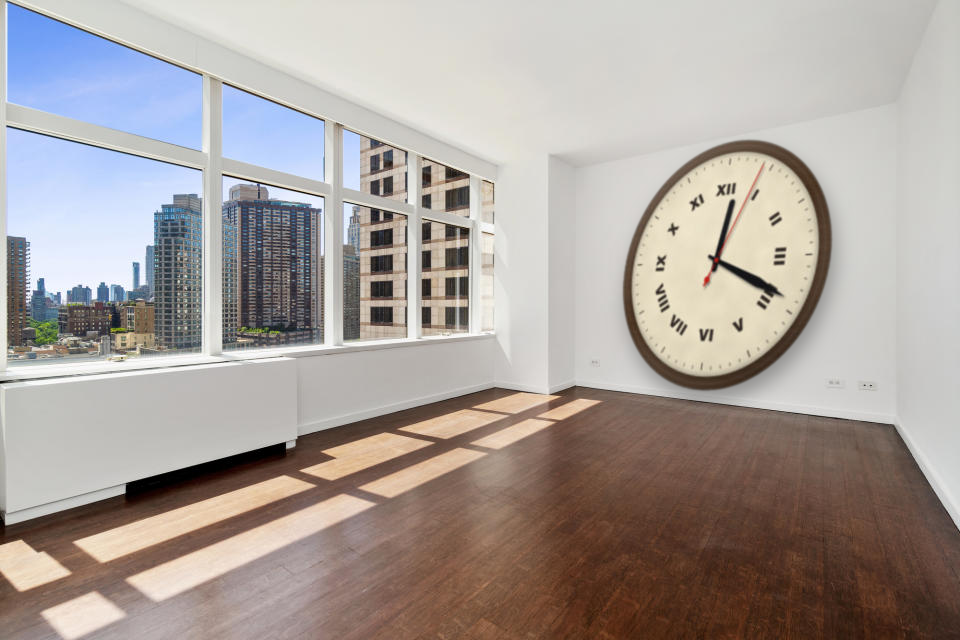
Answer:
h=12 m=19 s=4
